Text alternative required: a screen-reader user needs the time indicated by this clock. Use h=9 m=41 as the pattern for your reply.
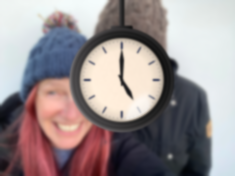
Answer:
h=5 m=0
